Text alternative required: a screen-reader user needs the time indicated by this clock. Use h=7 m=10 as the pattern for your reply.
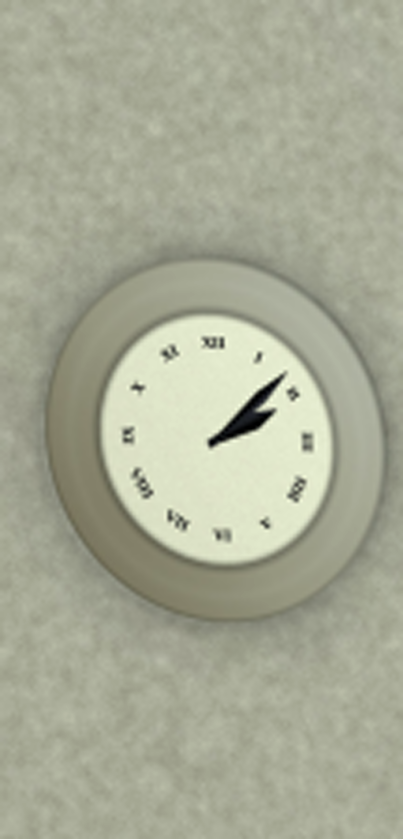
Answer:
h=2 m=8
